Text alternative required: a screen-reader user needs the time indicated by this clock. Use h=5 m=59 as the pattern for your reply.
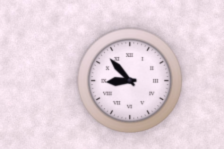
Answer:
h=8 m=53
